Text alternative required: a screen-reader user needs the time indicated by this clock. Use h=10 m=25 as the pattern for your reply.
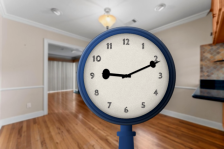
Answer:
h=9 m=11
